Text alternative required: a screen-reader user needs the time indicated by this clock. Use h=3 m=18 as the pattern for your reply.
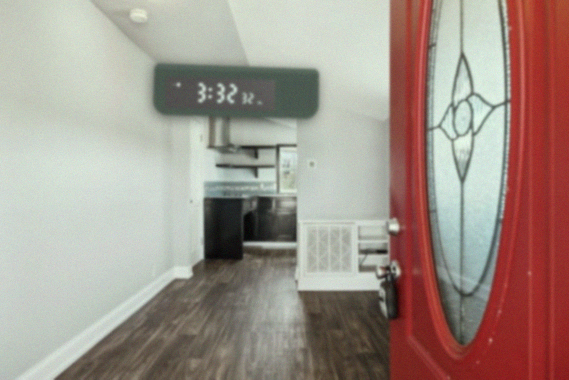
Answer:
h=3 m=32
